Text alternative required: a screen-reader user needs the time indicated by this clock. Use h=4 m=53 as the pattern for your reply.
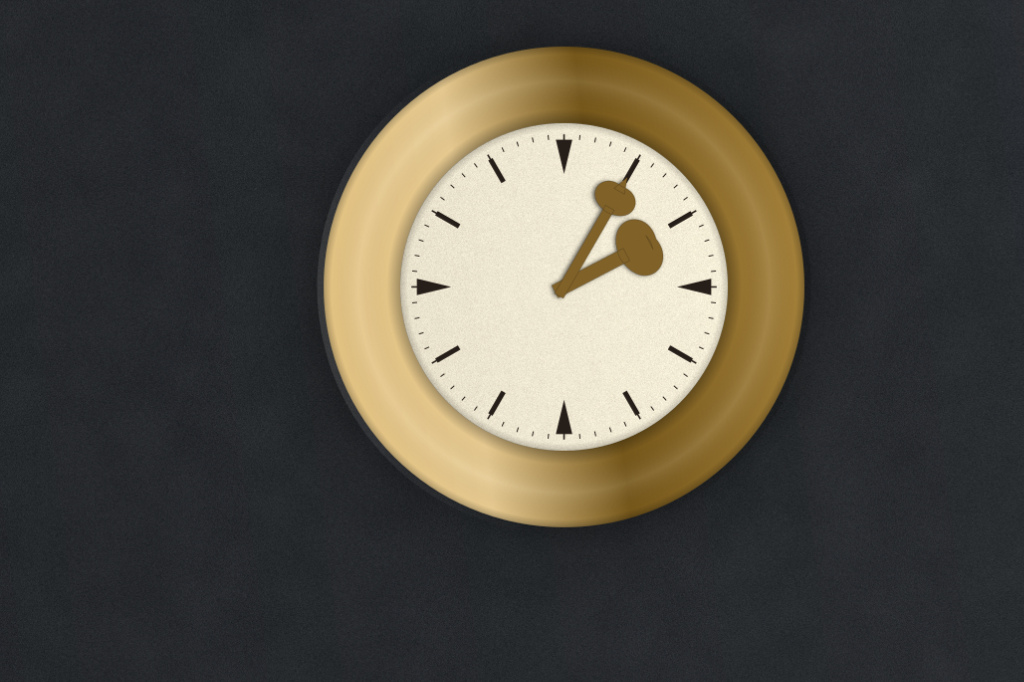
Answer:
h=2 m=5
